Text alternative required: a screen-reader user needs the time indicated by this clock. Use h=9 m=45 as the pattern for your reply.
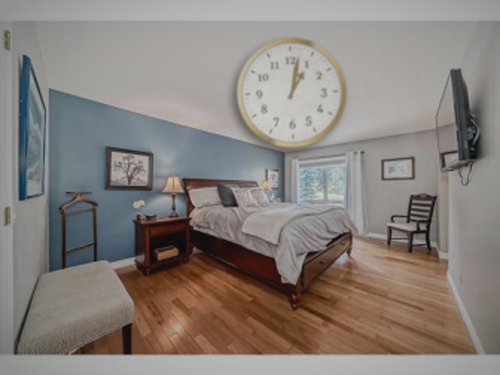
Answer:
h=1 m=2
